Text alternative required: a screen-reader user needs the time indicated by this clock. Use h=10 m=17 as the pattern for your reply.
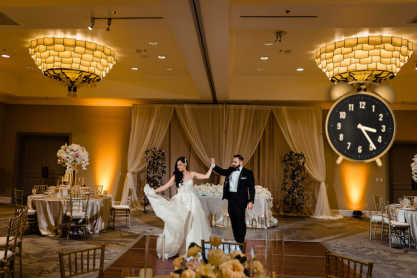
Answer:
h=3 m=24
